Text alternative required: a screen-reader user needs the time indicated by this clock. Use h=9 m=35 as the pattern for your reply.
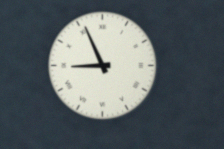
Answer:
h=8 m=56
